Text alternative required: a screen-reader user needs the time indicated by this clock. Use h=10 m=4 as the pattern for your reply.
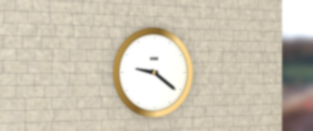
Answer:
h=9 m=21
